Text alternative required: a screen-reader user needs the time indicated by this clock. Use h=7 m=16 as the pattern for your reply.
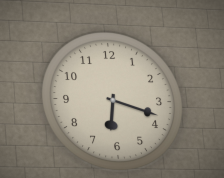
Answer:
h=6 m=18
